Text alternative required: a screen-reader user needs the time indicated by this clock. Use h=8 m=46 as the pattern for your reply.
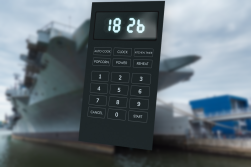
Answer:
h=18 m=26
